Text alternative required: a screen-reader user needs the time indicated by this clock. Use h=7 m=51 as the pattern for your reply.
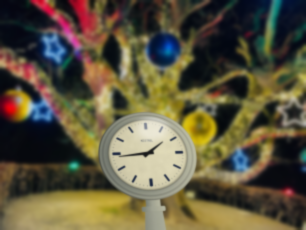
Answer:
h=1 m=44
